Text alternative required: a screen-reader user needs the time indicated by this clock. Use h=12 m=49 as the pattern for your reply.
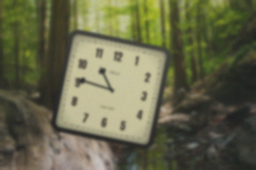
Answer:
h=10 m=46
